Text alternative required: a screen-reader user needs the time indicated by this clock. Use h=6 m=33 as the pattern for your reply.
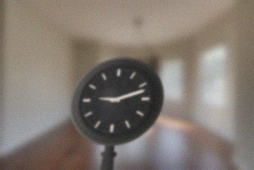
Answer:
h=9 m=12
